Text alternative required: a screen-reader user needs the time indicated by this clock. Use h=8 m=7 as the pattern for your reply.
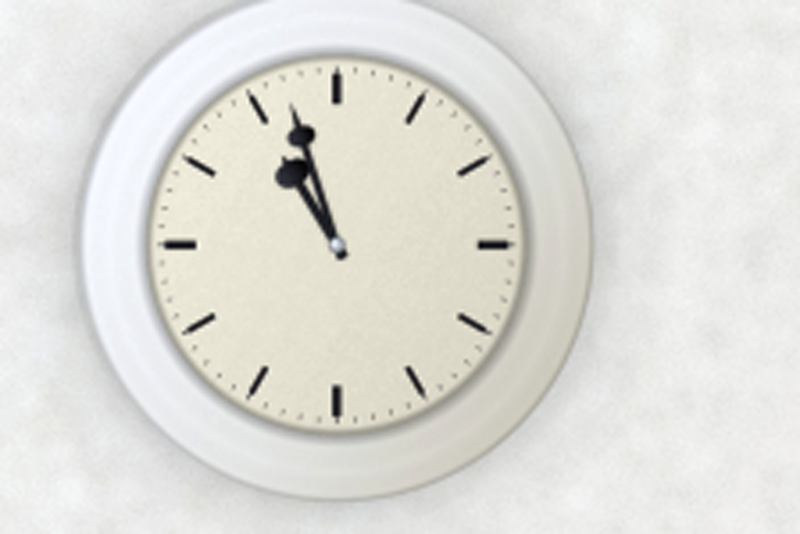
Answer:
h=10 m=57
